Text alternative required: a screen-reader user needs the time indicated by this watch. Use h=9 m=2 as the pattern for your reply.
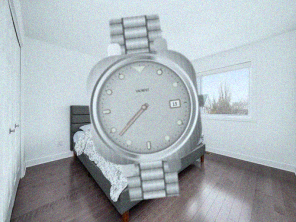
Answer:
h=7 m=38
